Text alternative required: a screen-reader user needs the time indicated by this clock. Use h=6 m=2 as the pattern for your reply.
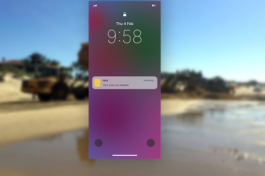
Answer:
h=9 m=58
